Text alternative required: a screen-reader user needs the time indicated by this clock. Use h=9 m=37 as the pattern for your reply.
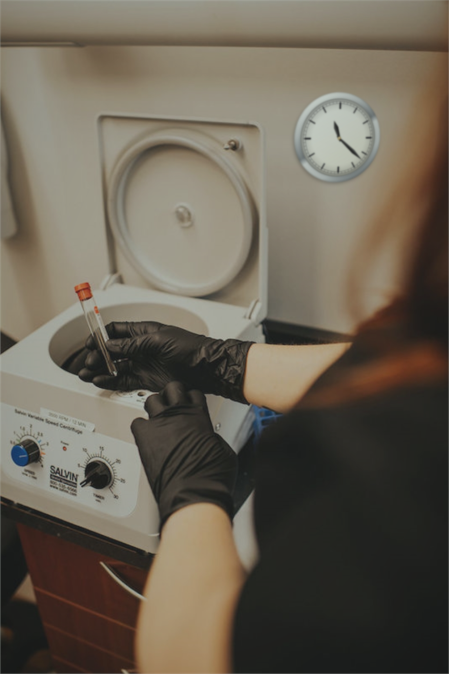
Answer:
h=11 m=22
